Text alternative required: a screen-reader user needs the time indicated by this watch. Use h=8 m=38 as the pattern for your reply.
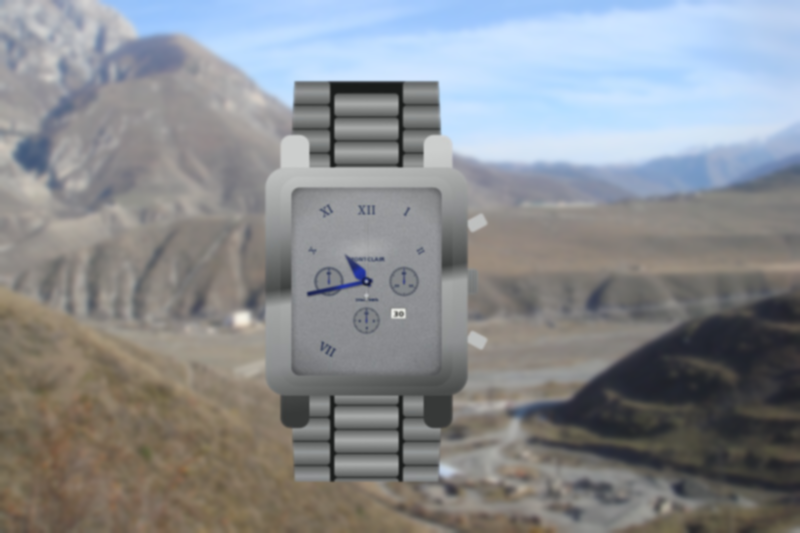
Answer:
h=10 m=43
